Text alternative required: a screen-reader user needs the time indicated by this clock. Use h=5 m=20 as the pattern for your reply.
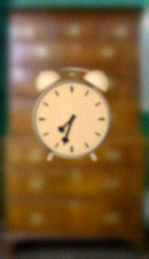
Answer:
h=7 m=33
